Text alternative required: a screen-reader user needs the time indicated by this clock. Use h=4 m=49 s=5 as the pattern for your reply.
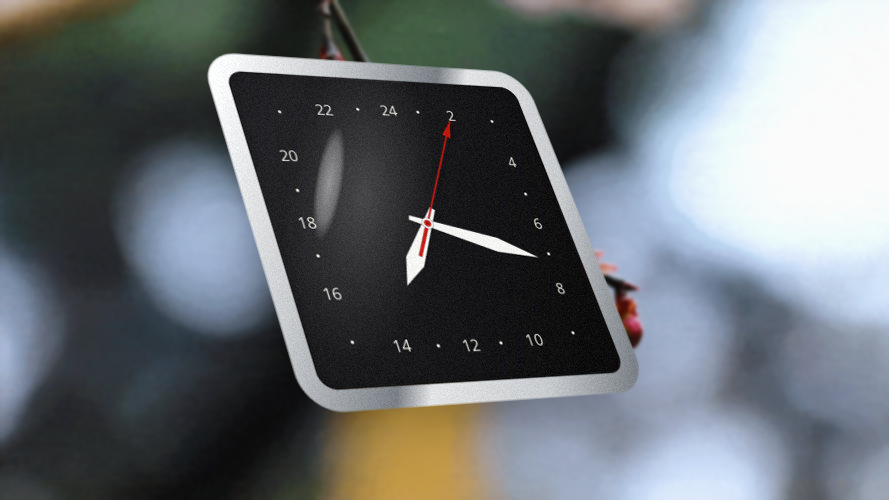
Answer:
h=14 m=18 s=5
